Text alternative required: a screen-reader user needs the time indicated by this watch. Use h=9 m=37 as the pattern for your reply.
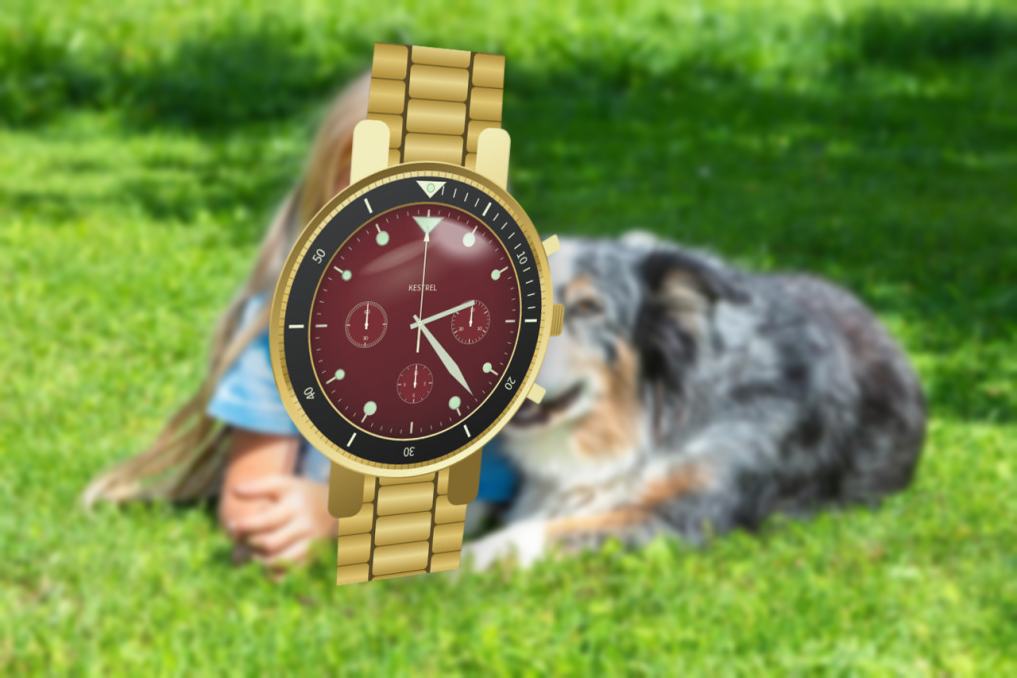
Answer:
h=2 m=23
